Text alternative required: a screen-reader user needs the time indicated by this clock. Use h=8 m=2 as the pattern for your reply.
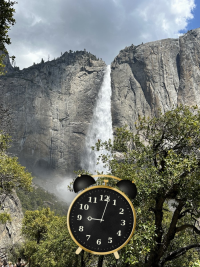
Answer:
h=9 m=2
